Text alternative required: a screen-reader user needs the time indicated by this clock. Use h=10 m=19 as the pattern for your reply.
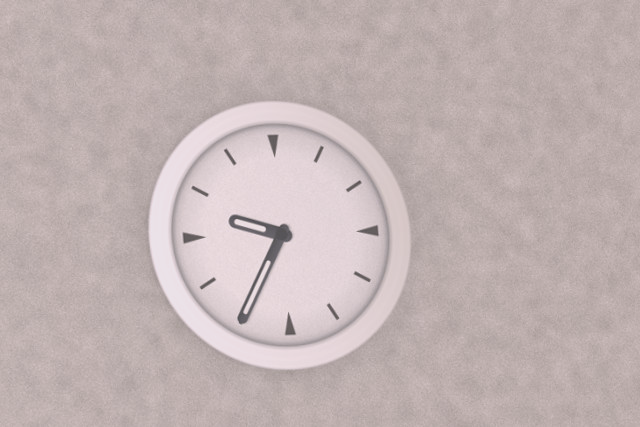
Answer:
h=9 m=35
